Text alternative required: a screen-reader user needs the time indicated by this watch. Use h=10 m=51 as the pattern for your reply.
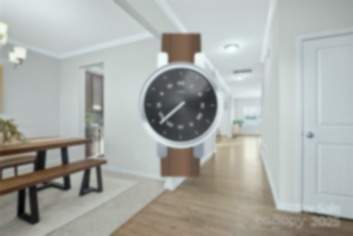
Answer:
h=7 m=38
